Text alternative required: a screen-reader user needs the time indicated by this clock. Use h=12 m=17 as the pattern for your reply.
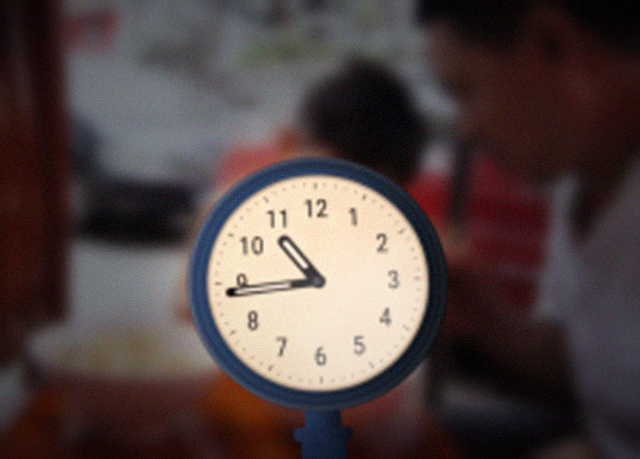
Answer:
h=10 m=44
